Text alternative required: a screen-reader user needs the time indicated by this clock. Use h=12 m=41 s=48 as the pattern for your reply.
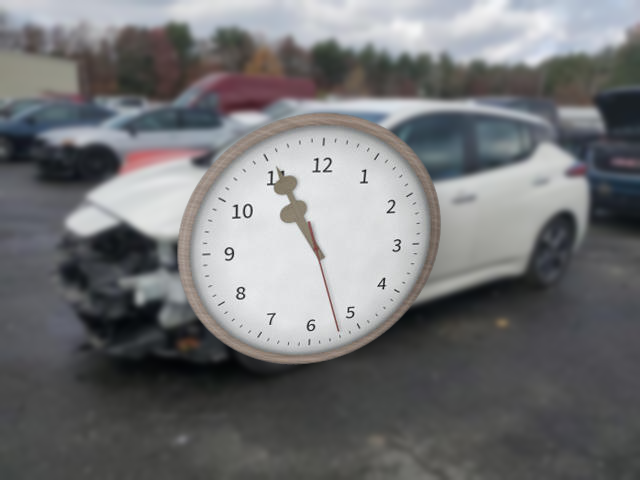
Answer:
h=10 m=55 s=27
